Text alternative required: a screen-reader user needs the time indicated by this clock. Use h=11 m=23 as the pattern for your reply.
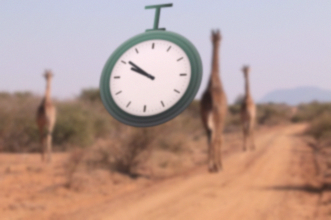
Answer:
h=9 m=51
